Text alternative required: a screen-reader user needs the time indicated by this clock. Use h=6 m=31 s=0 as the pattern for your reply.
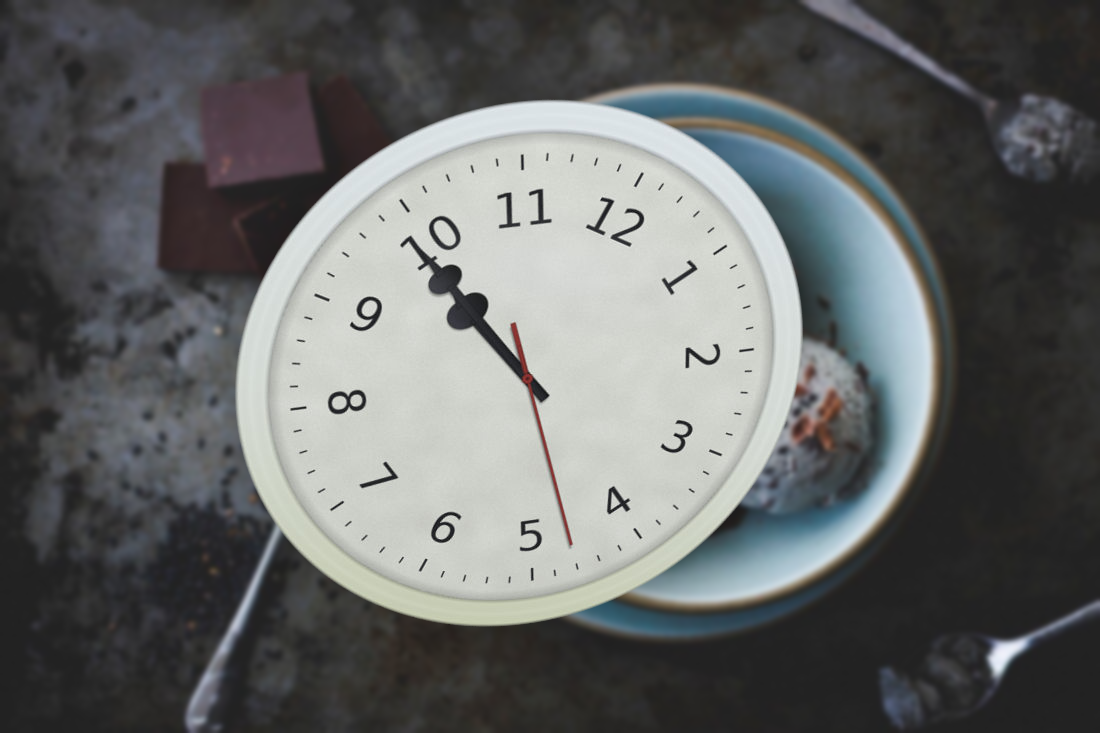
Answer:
h=9 m=49 s=23
